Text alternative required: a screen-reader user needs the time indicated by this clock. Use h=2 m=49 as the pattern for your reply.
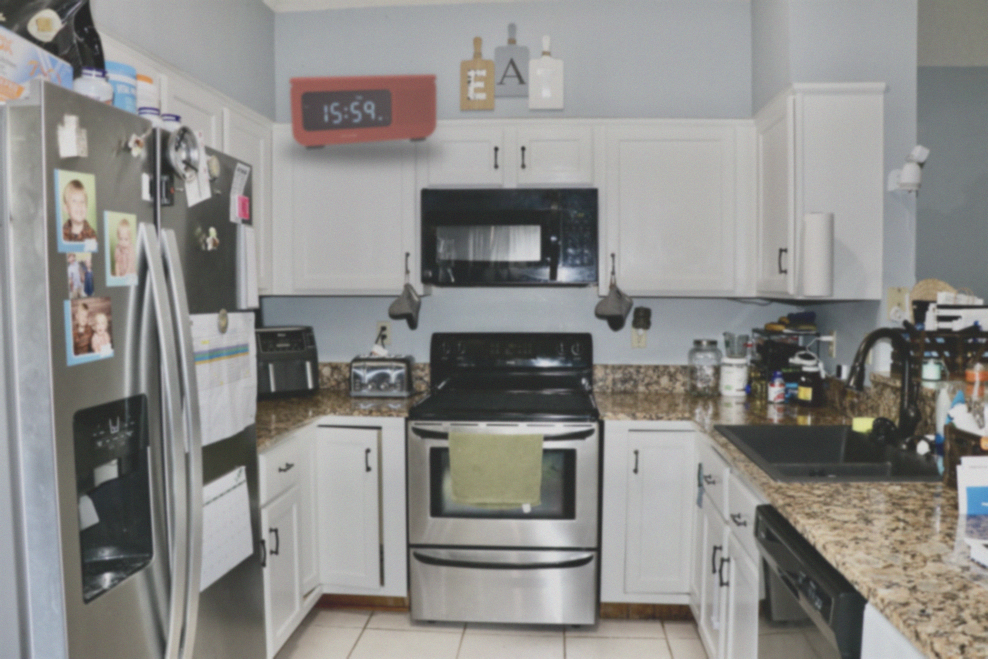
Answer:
h=15 m=59
